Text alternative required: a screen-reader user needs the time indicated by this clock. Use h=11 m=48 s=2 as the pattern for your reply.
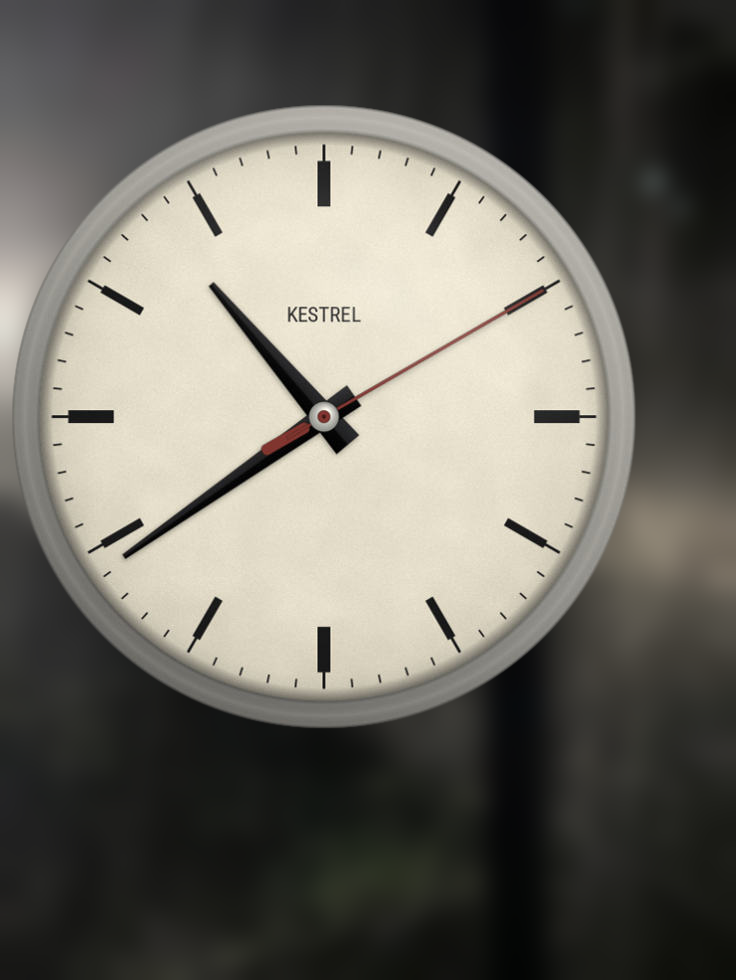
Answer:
h=10 m=39 s=10
